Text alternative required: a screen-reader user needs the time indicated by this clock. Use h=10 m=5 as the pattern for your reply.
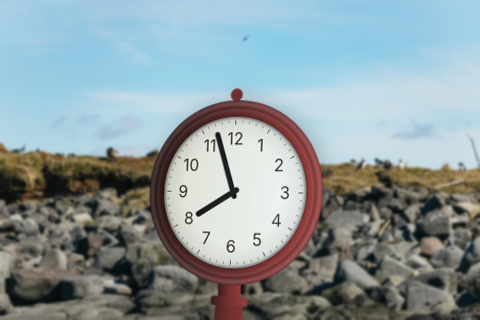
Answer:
h=7 m=57
